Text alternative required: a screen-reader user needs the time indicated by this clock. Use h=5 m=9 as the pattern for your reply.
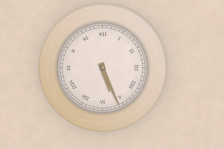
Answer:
h=5 m=26
